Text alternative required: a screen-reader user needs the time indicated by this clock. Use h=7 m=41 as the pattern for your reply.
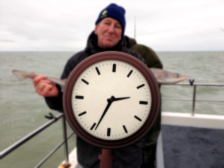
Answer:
h=2 m=34
